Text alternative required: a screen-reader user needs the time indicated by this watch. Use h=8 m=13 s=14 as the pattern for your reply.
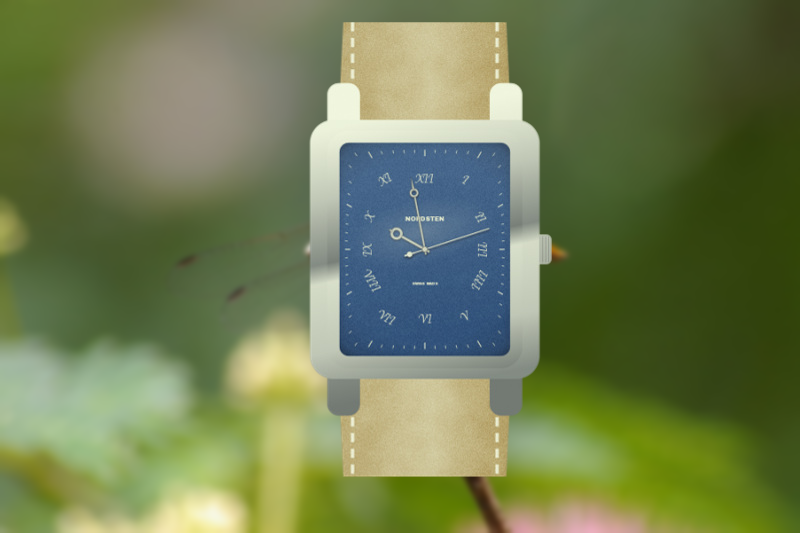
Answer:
h=9 m=58 s=12
